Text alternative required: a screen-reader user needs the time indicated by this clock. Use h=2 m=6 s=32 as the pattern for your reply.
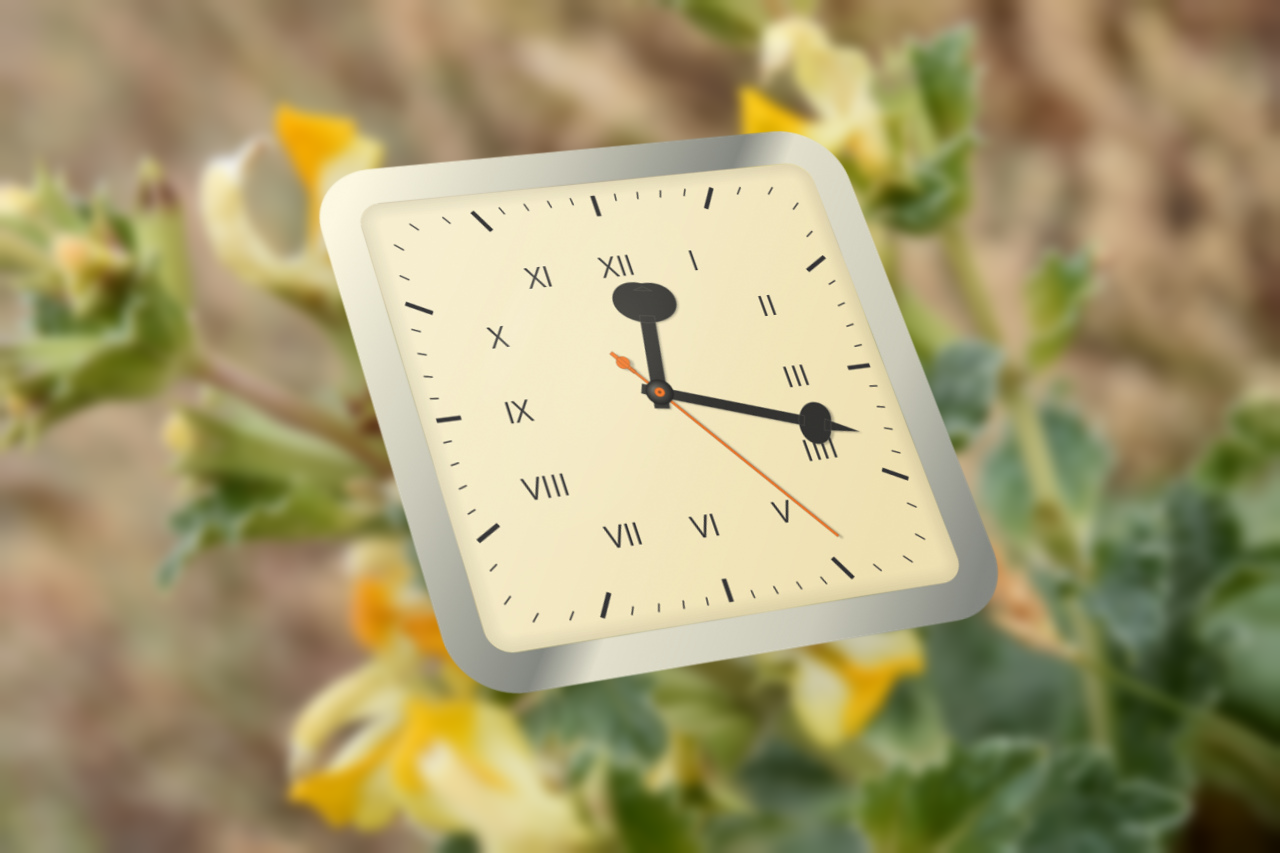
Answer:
h=12 m=18 s=24
